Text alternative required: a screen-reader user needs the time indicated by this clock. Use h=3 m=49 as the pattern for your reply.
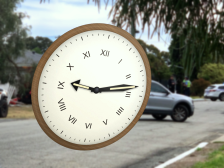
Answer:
h=9 m=13
